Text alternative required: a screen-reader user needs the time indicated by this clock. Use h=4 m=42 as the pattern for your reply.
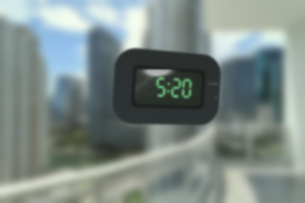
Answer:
h=5 m=20
